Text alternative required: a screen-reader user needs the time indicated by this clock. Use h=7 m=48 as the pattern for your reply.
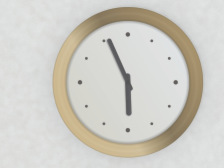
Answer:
h=5 m=56
